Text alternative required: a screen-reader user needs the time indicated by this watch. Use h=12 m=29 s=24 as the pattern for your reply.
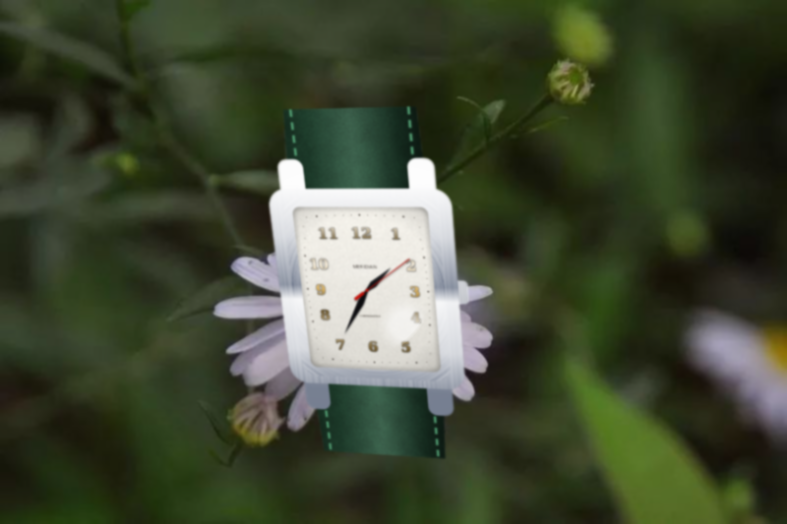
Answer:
h=1 m=35 s=9
